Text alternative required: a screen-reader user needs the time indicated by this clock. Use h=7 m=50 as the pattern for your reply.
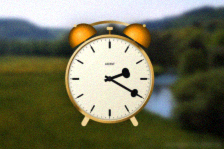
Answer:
h=2 m=20
